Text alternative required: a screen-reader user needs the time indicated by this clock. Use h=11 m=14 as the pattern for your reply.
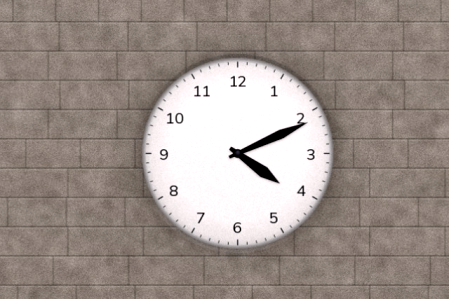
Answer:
h=4 m=11
